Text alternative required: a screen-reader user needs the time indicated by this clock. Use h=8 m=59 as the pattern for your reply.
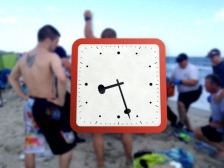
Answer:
h=8 m=27
